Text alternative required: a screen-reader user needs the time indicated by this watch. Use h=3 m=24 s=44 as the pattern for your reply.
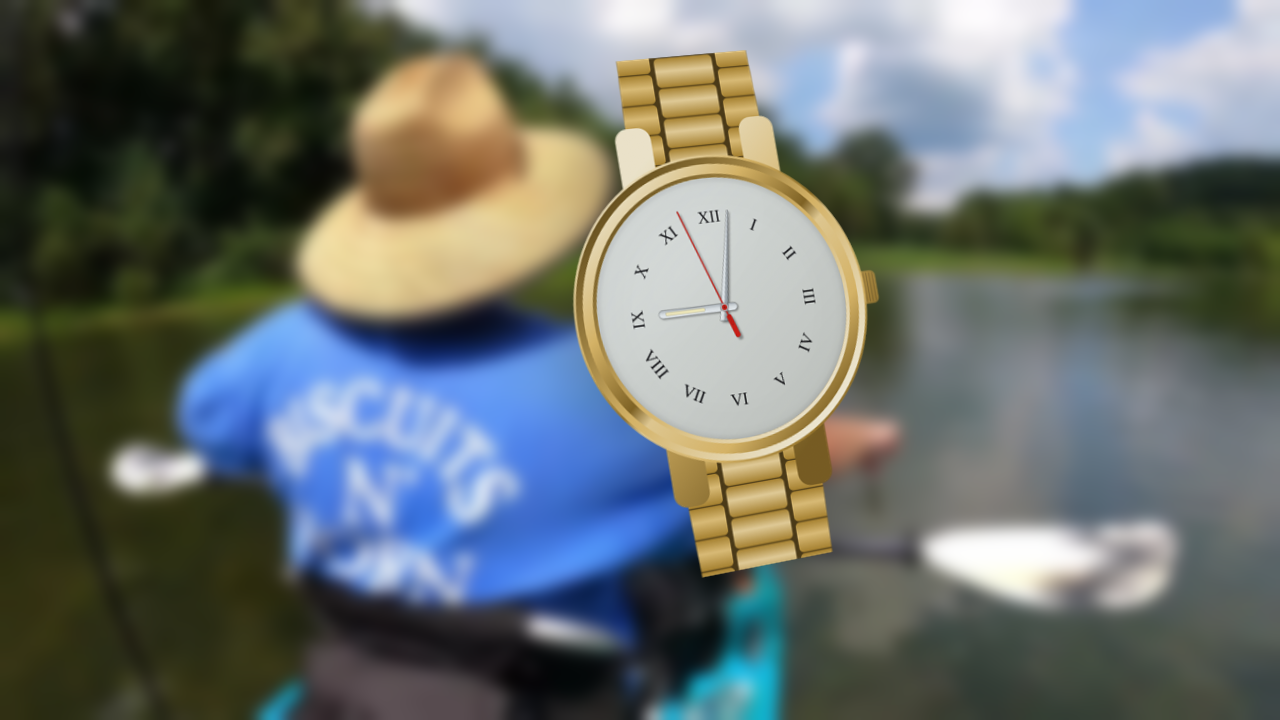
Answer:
h=9 m=1 s=57
